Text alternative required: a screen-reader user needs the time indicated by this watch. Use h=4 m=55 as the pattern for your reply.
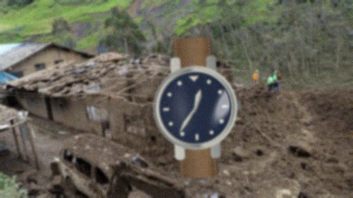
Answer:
h=12 m=36
